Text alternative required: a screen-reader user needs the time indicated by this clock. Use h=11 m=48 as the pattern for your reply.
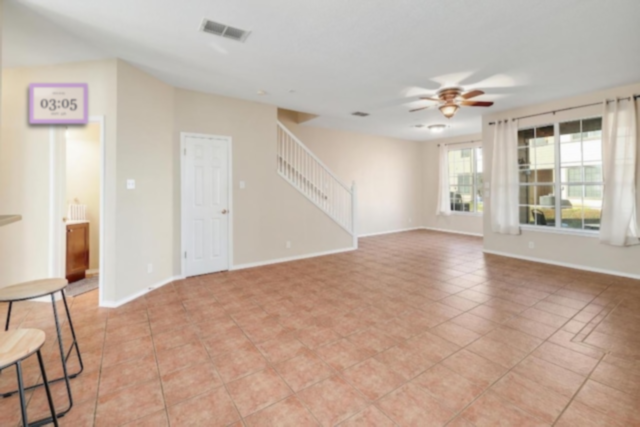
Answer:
h=3 m=5
